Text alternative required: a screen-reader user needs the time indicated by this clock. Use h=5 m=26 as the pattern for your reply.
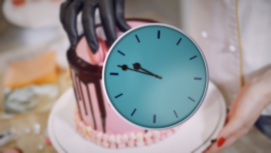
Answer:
h=9 m=47
